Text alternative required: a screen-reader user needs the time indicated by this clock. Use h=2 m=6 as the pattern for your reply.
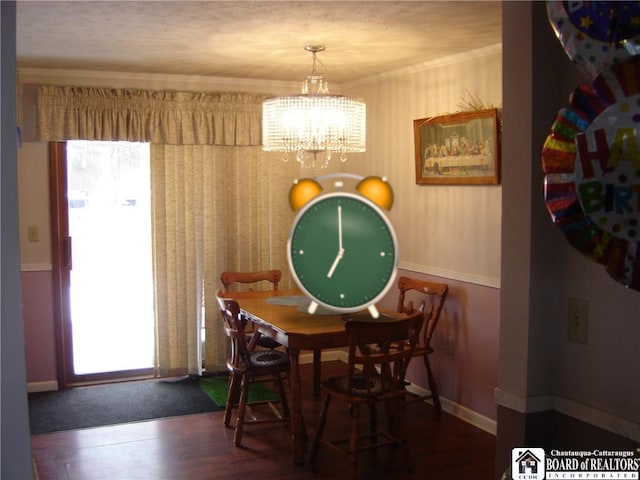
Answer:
h=7 m=0
